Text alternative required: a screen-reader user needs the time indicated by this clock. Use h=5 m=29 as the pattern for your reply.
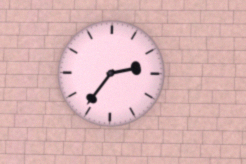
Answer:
h=2 m=36
